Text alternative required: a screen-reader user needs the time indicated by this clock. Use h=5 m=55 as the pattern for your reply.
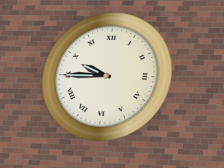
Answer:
h=9 m=45
